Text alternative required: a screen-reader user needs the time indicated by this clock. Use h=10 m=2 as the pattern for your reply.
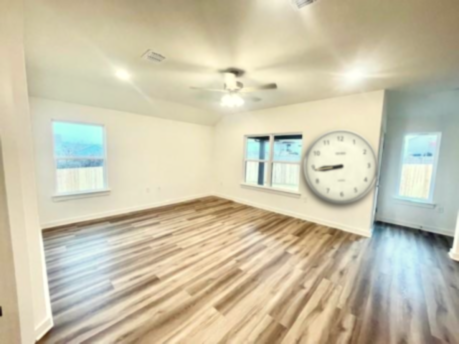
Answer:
h=8 m=44
